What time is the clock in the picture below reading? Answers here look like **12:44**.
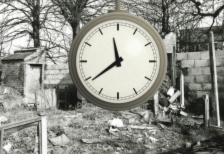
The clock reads **11:39**
